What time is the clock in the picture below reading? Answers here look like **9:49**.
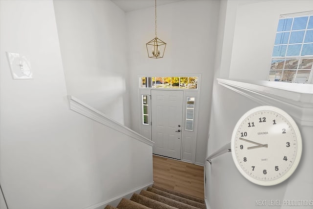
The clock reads **8:48**
